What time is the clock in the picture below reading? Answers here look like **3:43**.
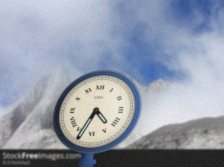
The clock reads **4:34**
